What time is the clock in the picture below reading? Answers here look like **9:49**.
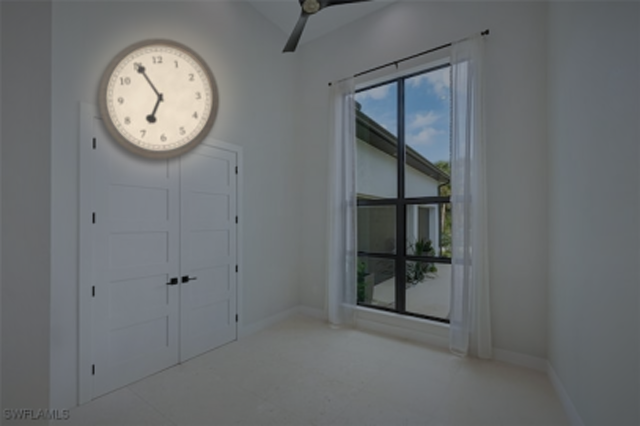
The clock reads **6:55**
